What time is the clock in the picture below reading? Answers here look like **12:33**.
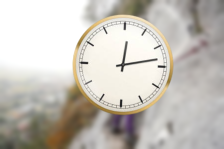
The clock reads **12:13**
